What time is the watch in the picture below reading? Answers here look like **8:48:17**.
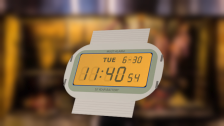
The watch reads **11:40:54**
